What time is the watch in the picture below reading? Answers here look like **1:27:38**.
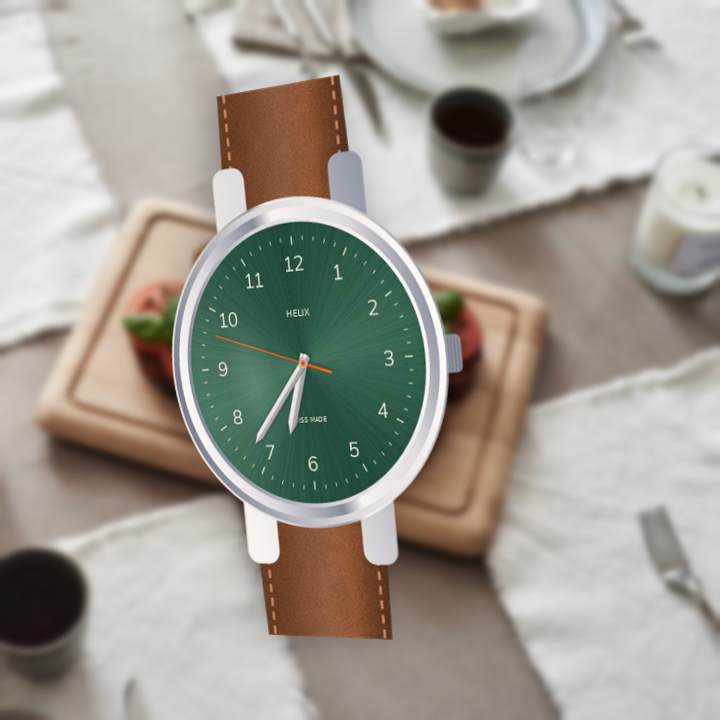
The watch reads **6:36:48**
